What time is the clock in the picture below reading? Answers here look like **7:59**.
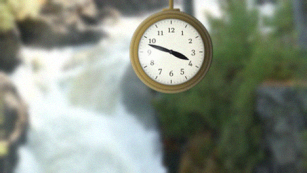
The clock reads **3:48**
